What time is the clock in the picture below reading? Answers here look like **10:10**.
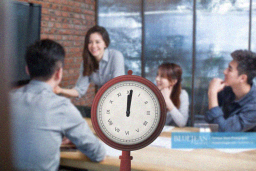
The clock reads **12:01**
